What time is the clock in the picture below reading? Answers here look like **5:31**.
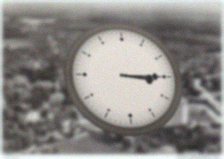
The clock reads **3:15**
